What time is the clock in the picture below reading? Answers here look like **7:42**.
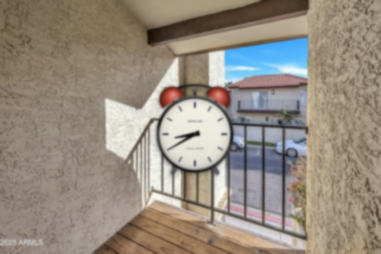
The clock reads **8:40**
